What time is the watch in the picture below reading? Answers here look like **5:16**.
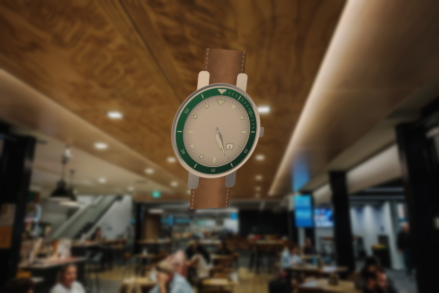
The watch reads **5:26**
